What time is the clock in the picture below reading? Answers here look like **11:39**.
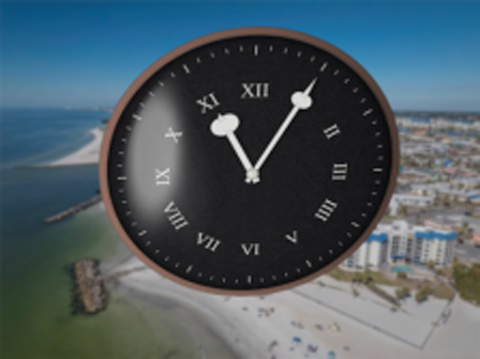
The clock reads **11:05**
